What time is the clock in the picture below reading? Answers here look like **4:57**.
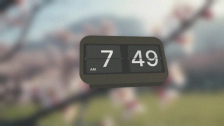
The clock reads **7:49**
